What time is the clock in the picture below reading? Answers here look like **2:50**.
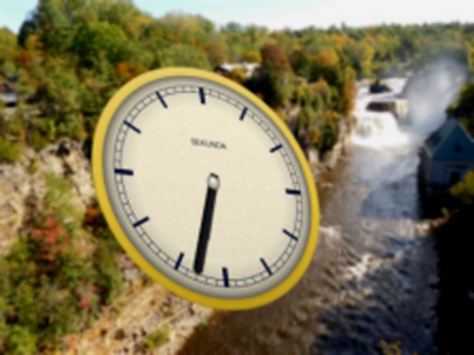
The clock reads **6:33**
